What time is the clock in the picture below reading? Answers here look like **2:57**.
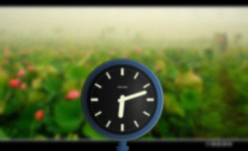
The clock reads **6:12**
